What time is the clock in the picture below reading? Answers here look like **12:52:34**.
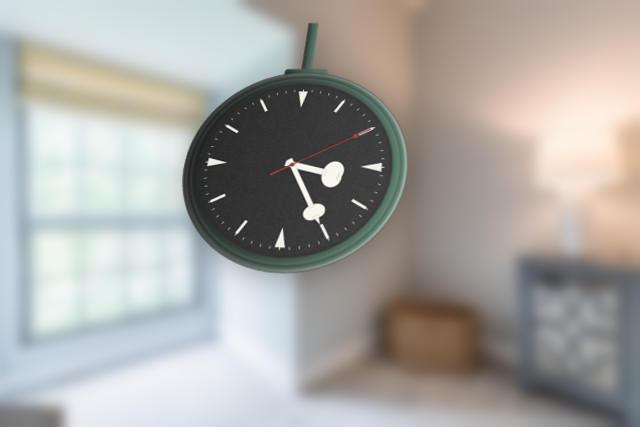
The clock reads **3:25:10**
